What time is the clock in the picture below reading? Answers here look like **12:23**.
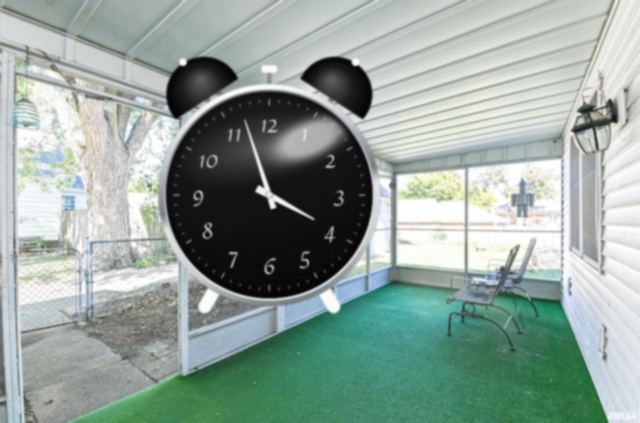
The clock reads **3:57**
